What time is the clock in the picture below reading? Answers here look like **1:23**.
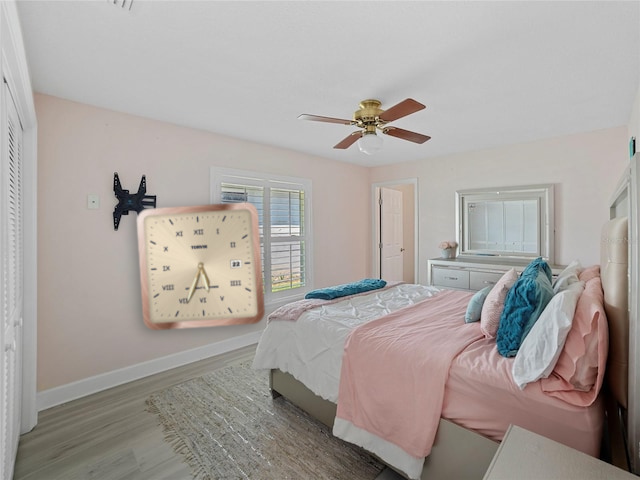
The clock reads **5:34**
